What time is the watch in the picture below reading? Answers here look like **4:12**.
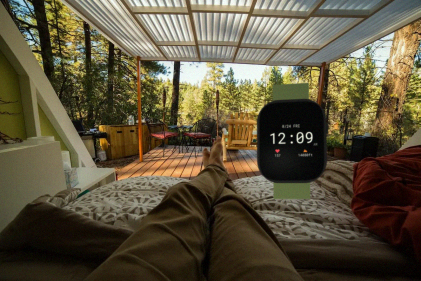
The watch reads **12:09**
